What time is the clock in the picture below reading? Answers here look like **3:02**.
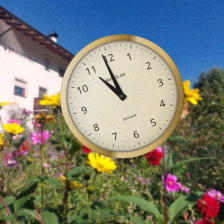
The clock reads **10:59**
